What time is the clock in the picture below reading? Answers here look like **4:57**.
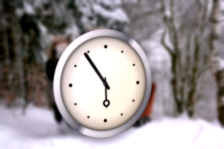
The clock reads **5:54**
